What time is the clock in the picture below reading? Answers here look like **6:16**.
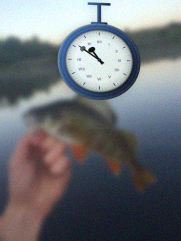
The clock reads **10:51**
